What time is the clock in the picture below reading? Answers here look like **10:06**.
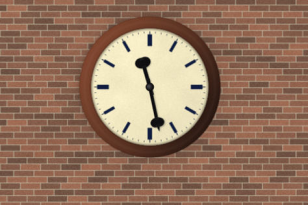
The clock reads **11:28**
